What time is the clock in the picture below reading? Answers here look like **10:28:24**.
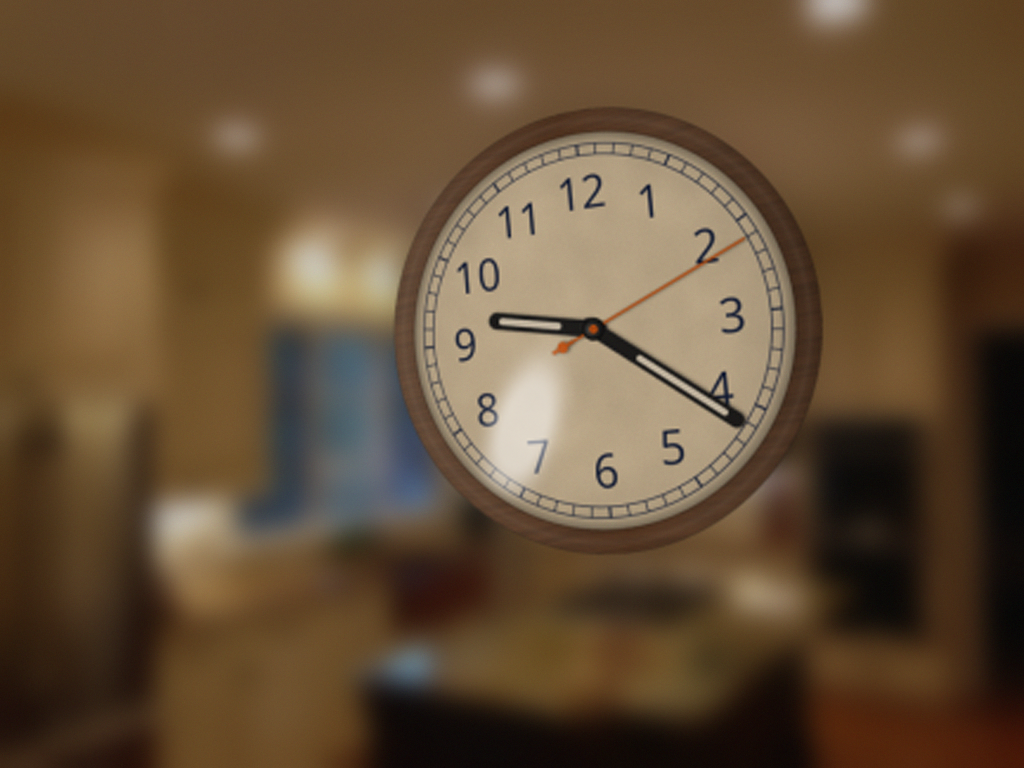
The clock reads **9:21:11**
